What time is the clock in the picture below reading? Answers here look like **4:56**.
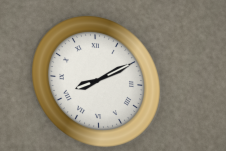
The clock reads **8:10**
